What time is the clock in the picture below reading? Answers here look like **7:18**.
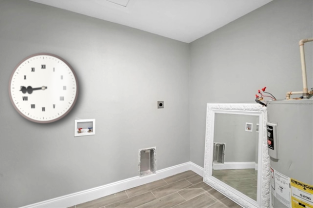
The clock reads **8:44**
